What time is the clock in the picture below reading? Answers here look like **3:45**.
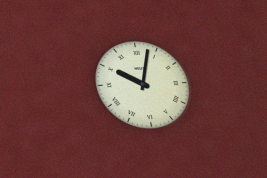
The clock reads **10:03**
